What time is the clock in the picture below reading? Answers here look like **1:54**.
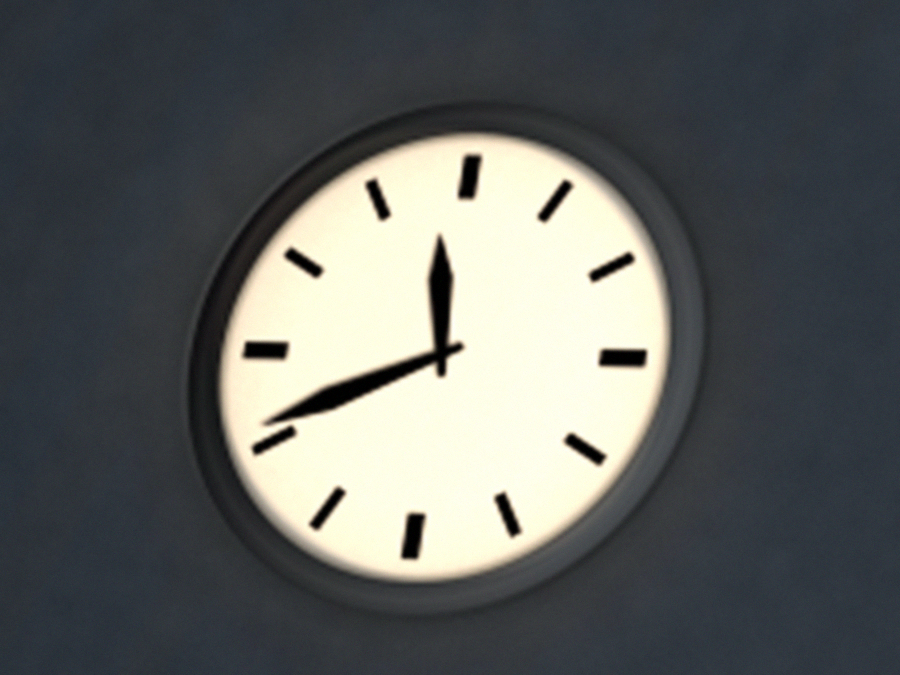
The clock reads **11:41**
